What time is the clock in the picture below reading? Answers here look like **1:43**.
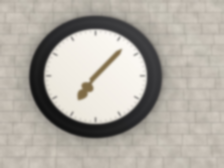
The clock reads **7:07**
